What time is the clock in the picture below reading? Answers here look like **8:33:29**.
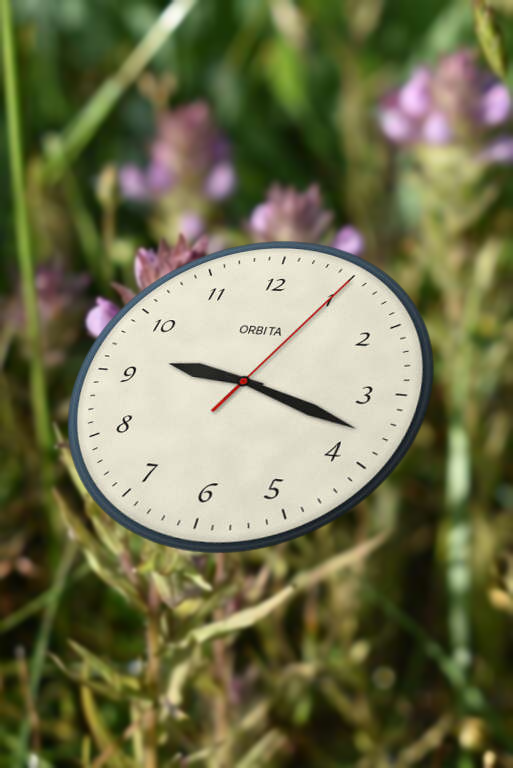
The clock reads **9:18:05**
